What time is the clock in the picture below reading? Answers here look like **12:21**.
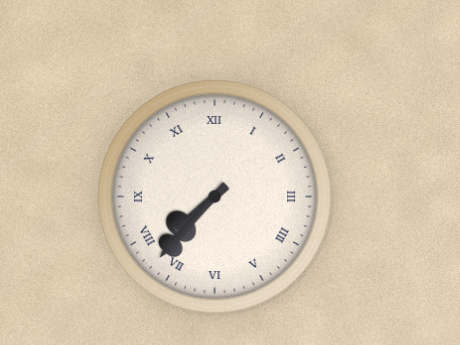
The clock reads **7:37**
